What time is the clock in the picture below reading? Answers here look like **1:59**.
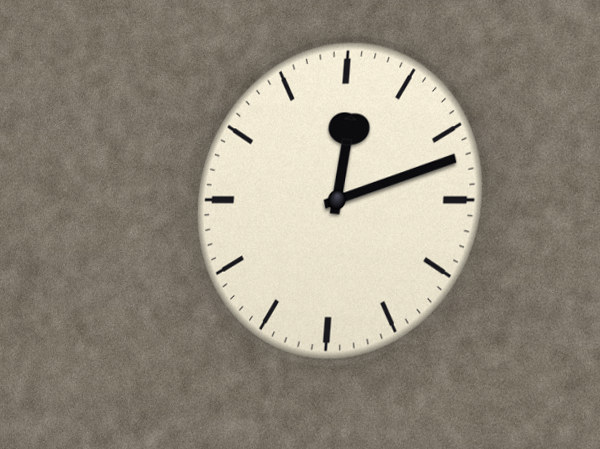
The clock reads **12:12**
